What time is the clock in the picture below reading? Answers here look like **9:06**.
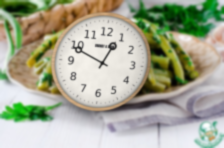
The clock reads **12:49**
